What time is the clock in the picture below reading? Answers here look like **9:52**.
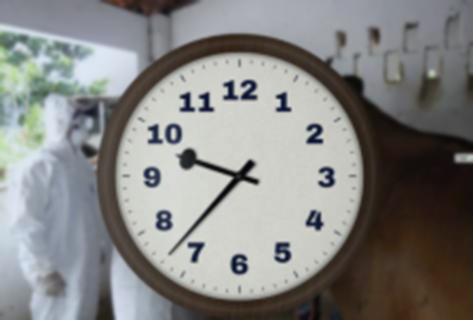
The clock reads **9:37**
